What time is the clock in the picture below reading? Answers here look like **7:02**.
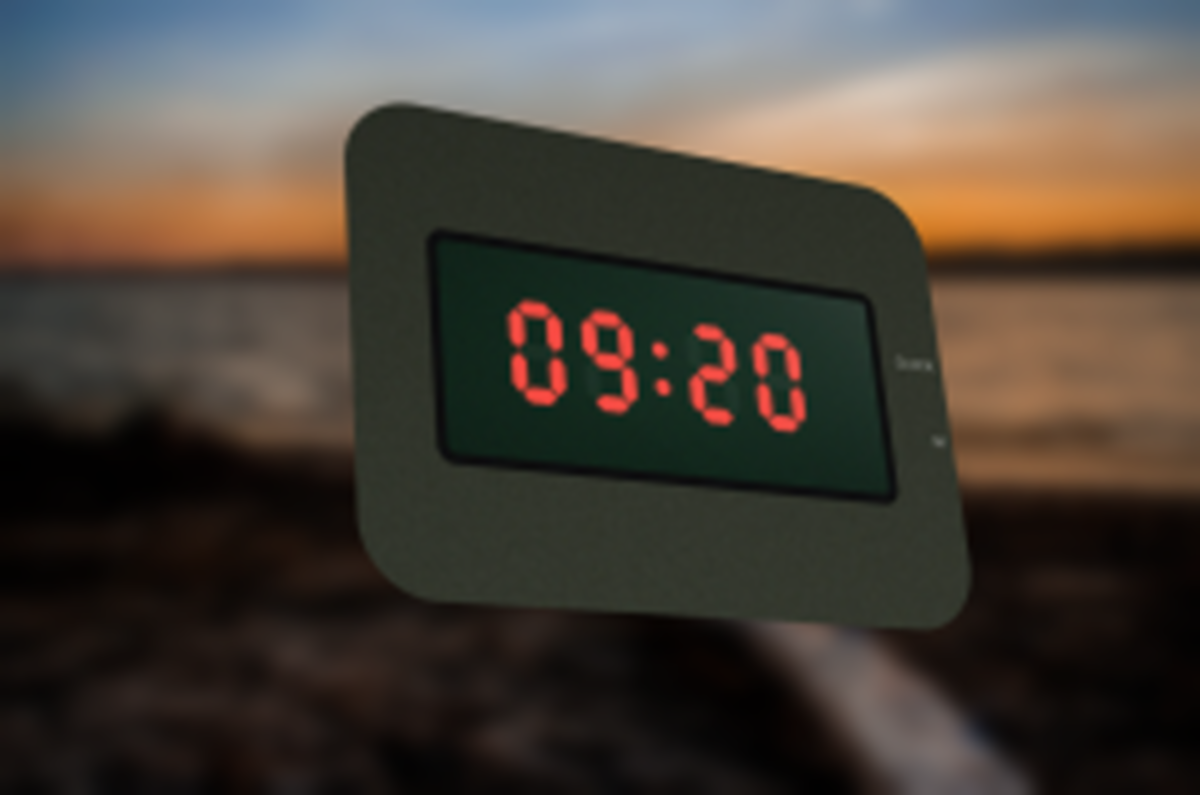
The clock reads **9:20**
